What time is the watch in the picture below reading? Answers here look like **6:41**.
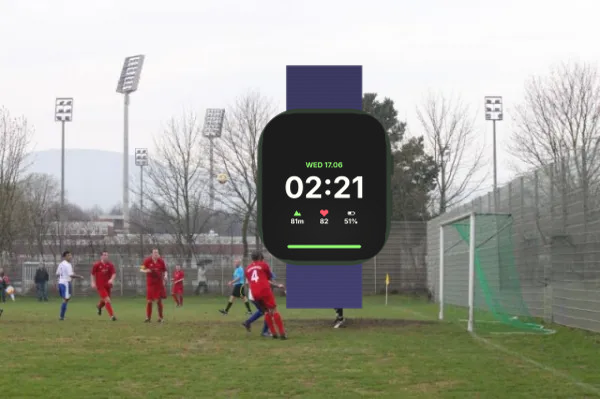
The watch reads **2:21**
